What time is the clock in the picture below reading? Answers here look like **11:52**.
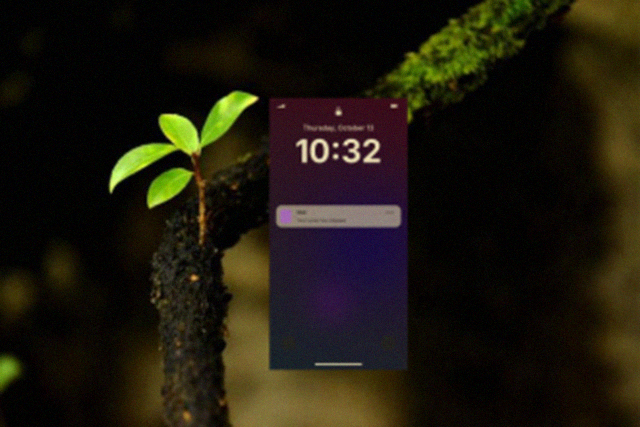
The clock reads **10:32**
